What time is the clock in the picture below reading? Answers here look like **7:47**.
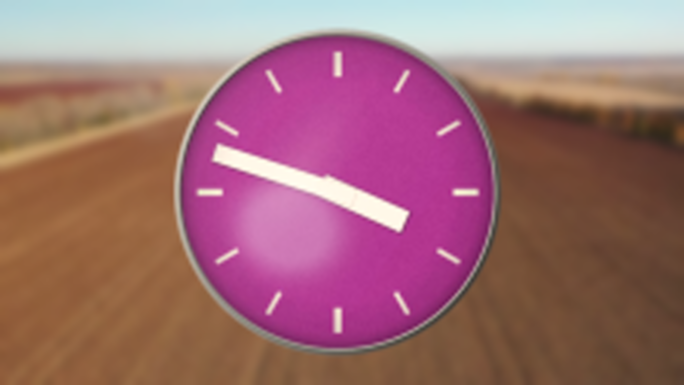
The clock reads **3:48**
